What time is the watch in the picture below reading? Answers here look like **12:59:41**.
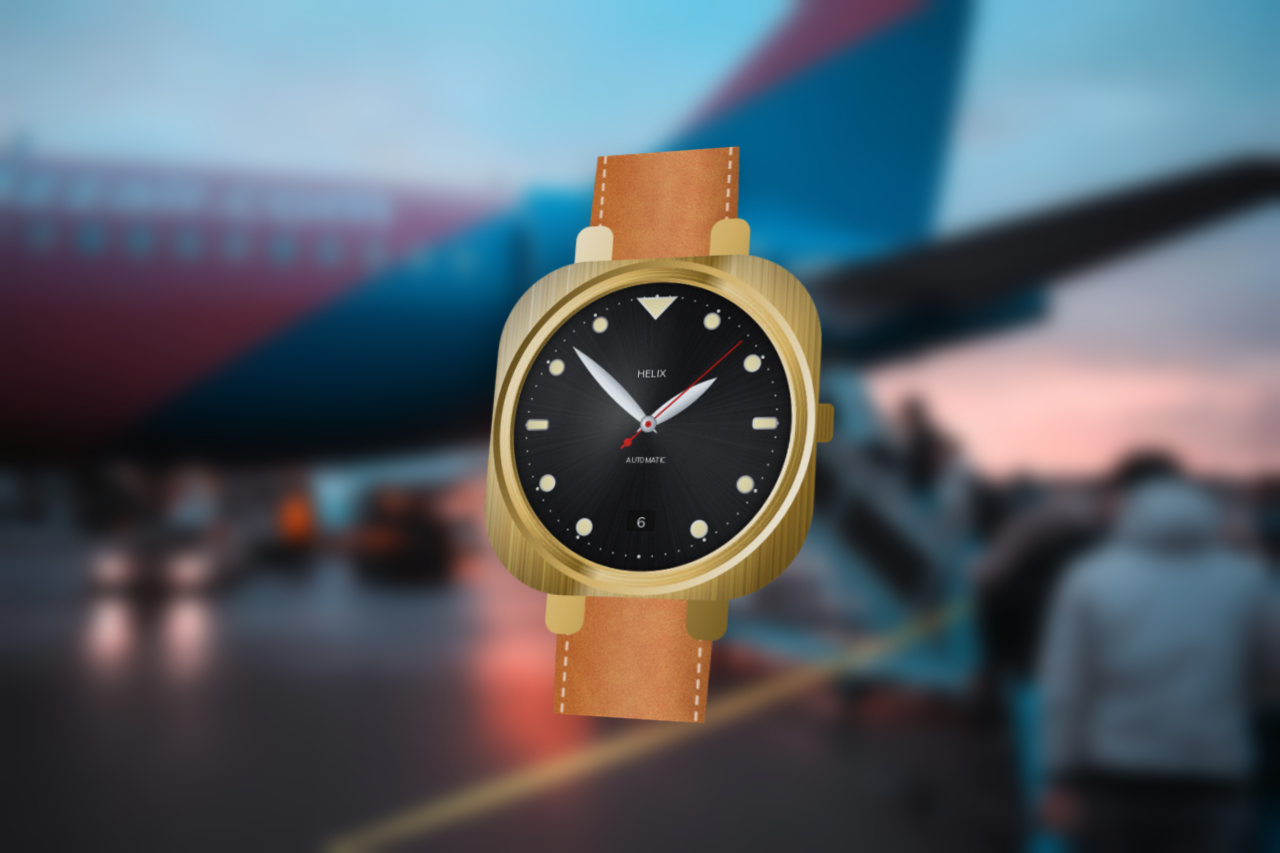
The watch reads **1:52:08**
